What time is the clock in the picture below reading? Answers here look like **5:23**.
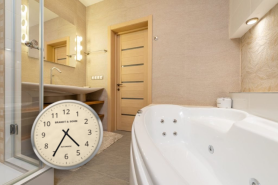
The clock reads **4:35**
